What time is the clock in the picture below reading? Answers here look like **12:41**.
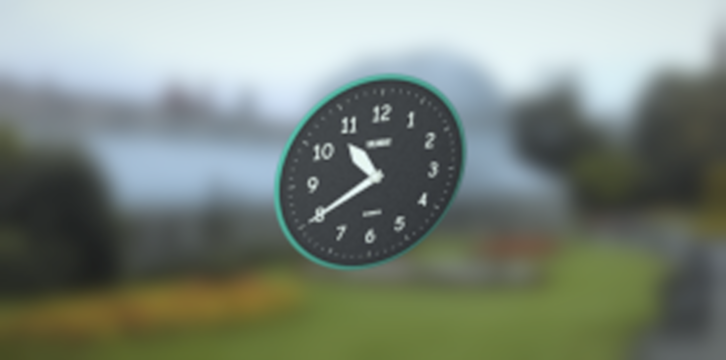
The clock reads **10:40**
